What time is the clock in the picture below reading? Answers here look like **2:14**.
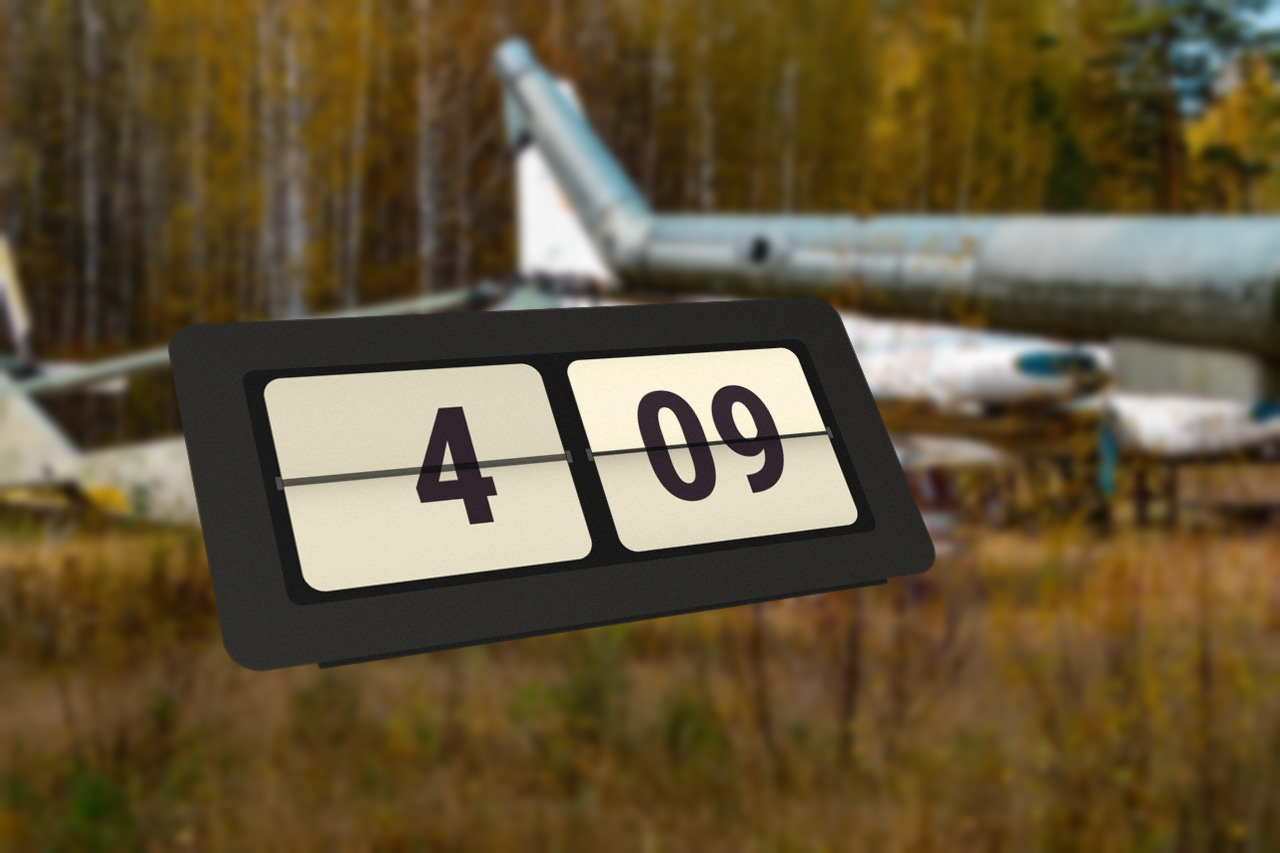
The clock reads **4:09**
